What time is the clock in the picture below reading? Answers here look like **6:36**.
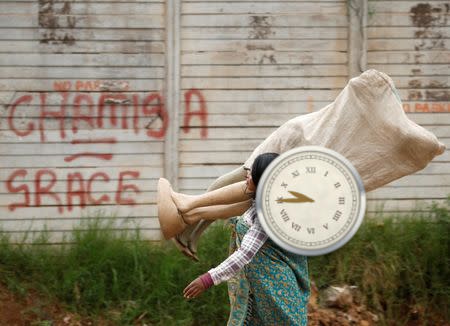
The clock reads **9:45**
